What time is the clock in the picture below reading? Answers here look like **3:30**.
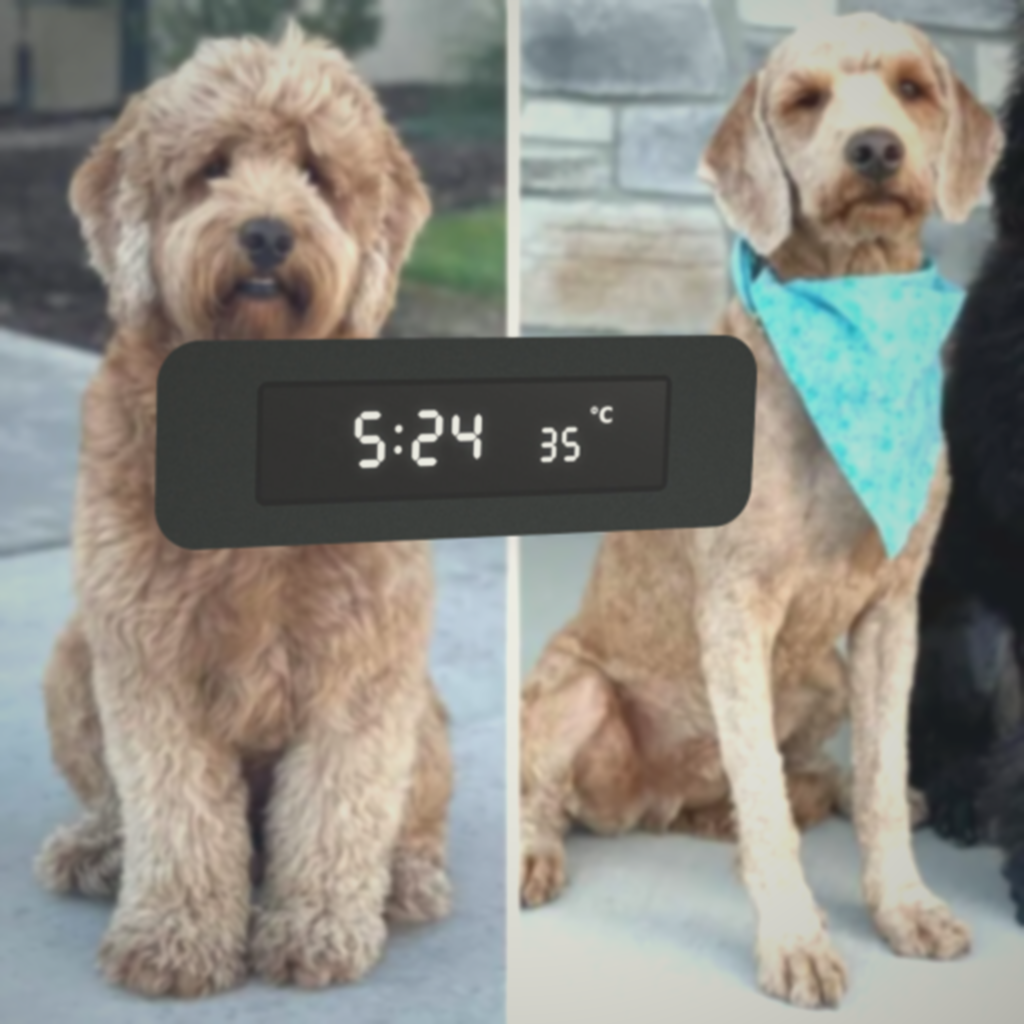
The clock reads **5:24**
